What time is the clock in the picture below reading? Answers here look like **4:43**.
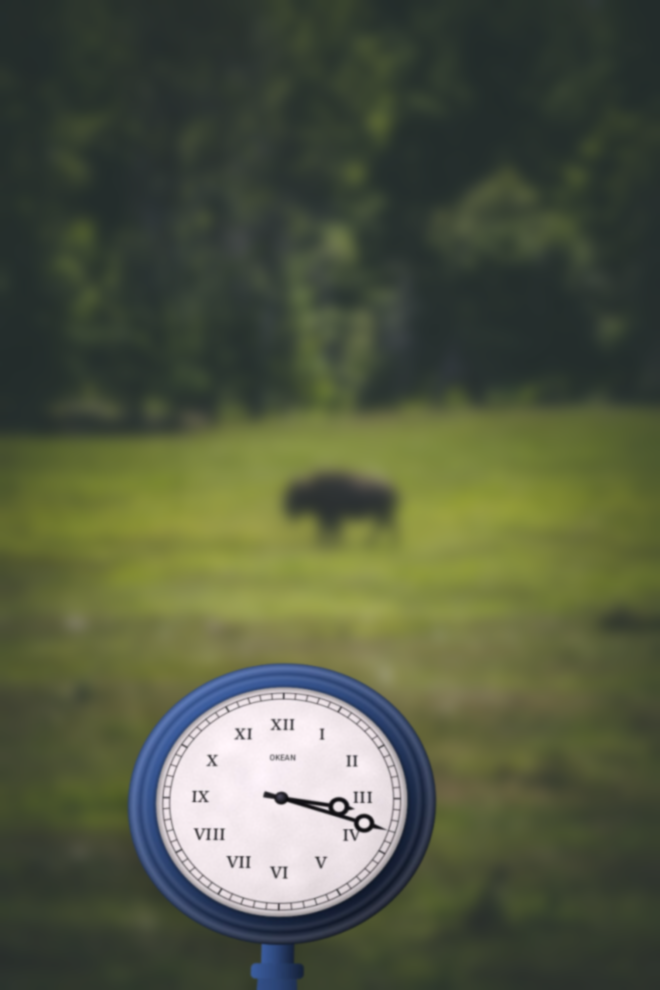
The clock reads **3:18**
